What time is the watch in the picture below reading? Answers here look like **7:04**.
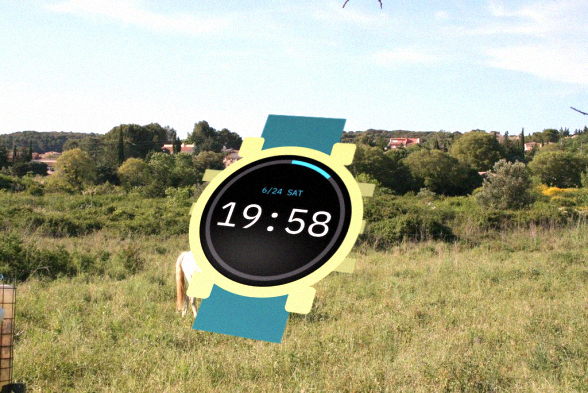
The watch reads **19:58**
